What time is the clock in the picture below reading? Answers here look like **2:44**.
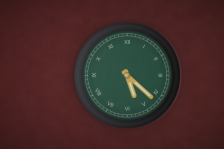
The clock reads **5:22**
